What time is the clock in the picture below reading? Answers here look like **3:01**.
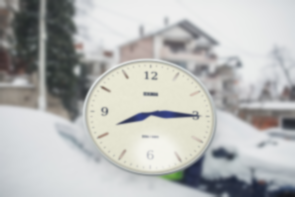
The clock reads **8:15**
